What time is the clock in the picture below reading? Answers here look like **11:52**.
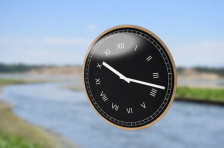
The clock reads **10:18**
